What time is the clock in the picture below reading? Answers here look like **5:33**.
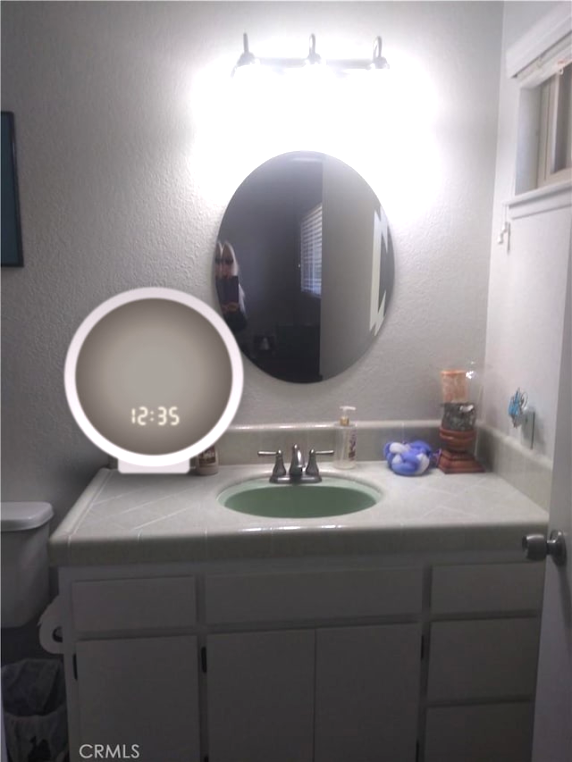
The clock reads **12:35**
